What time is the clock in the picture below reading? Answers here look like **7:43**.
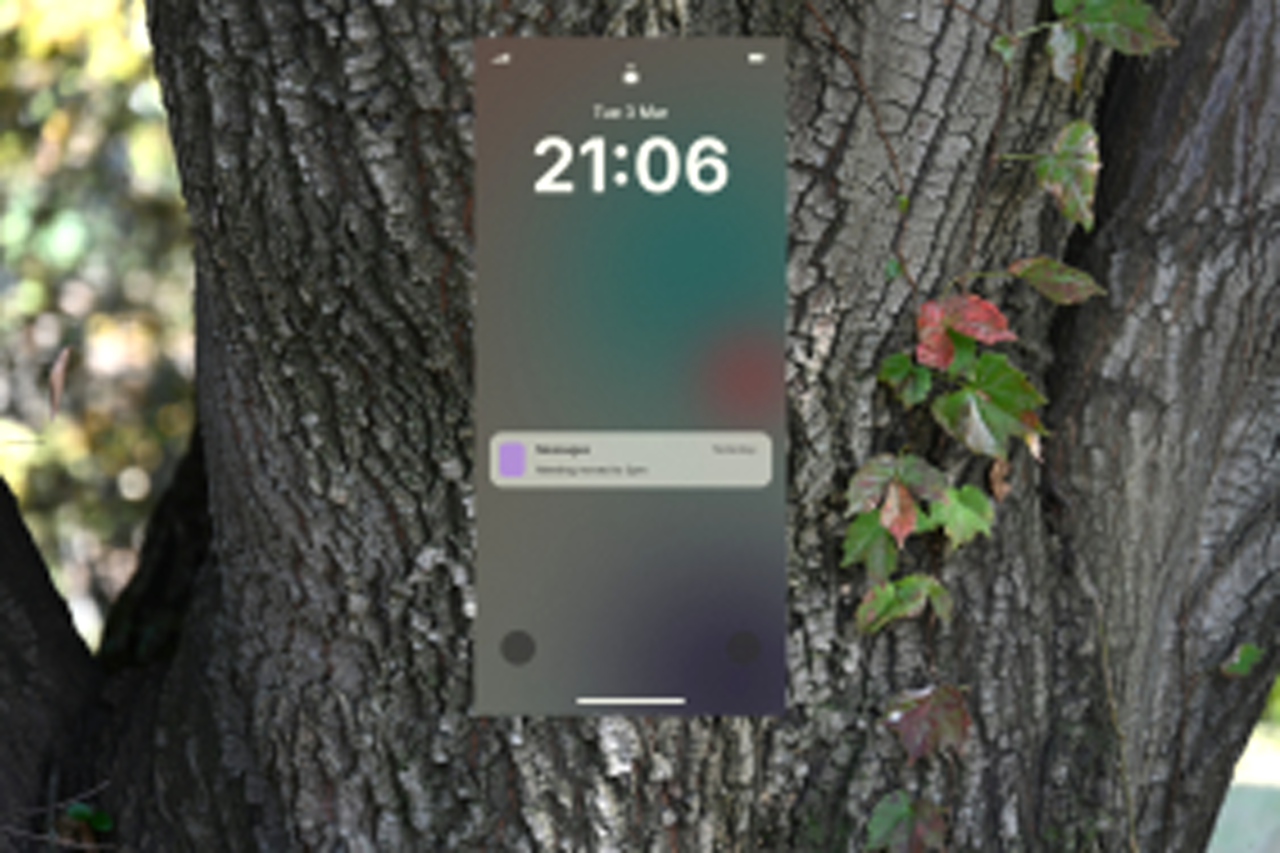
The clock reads **21:06**
